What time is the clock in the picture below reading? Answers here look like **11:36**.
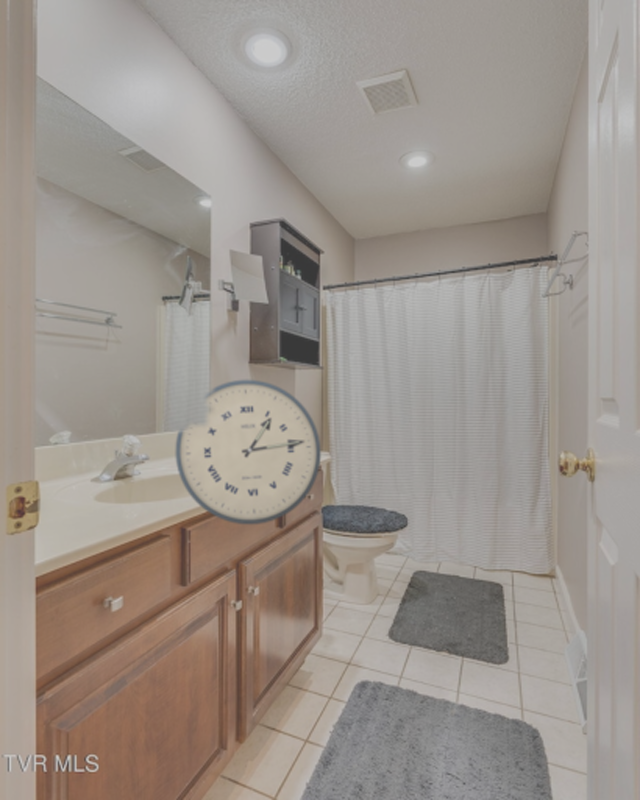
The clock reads **1:14**
